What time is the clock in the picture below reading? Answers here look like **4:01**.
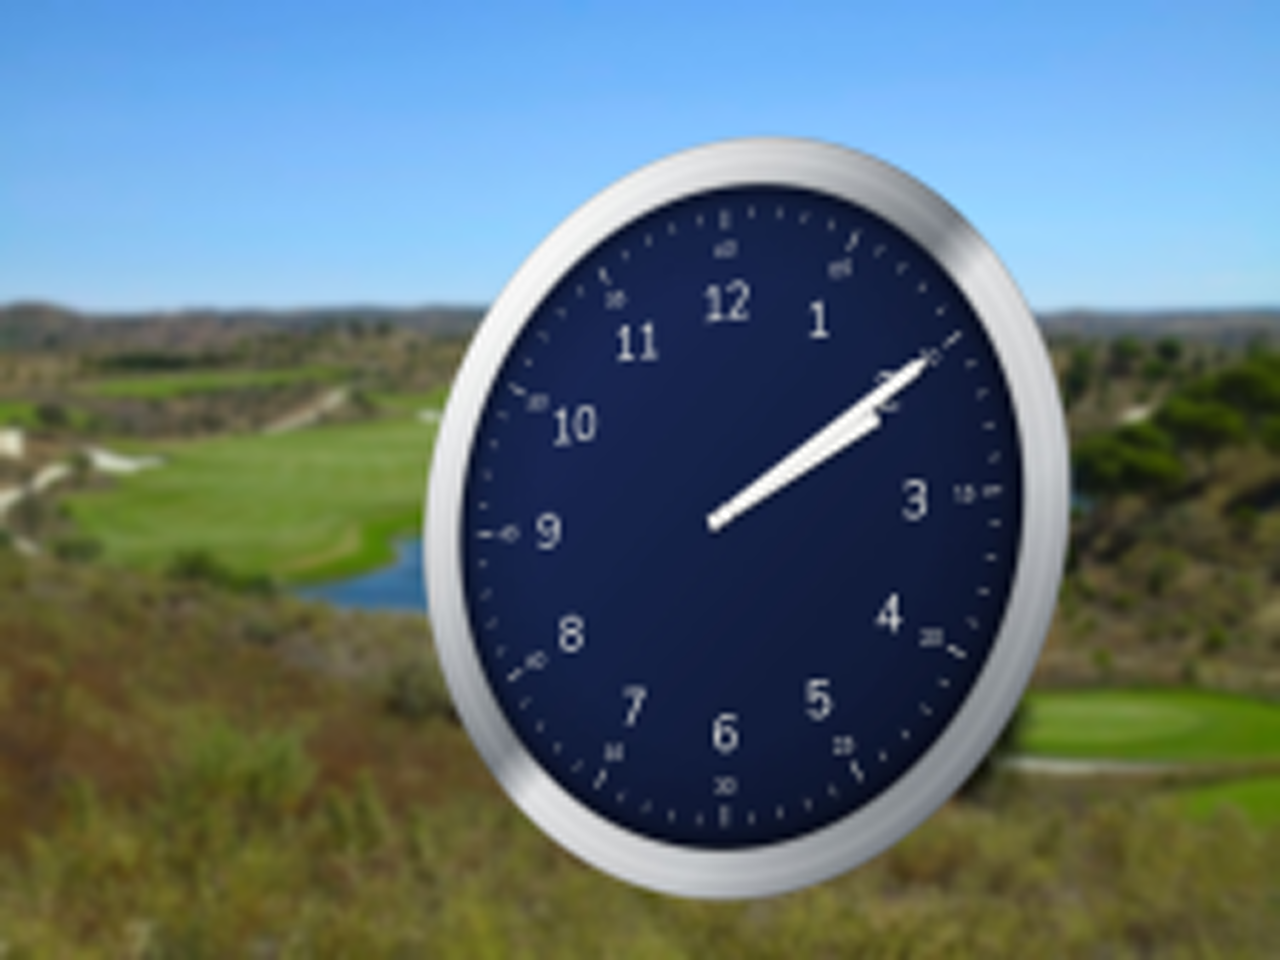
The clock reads **2:10**
